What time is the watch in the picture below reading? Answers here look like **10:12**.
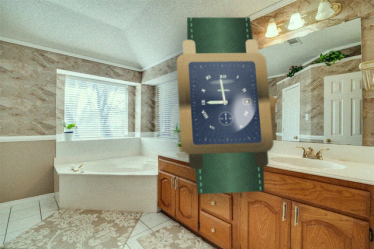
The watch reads **8:59**
